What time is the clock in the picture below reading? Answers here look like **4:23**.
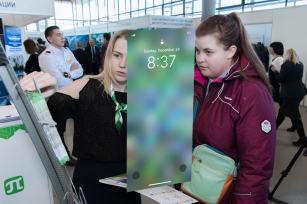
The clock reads **8:37**
